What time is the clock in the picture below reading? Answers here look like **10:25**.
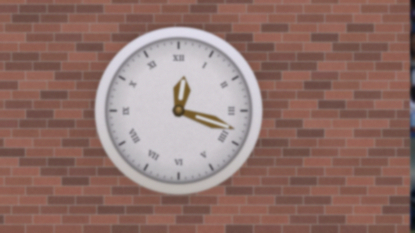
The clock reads **12:18**
